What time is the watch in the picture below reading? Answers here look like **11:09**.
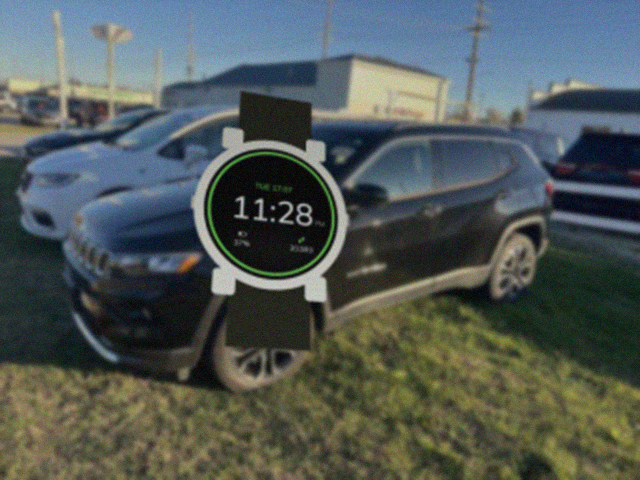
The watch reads **11:28**
